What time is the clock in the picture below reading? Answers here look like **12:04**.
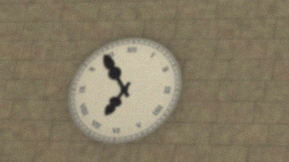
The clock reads **6:54**
